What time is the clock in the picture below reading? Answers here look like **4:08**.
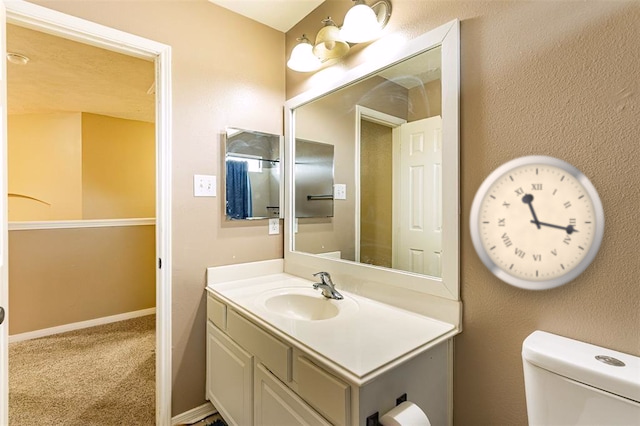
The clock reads **11:17**
